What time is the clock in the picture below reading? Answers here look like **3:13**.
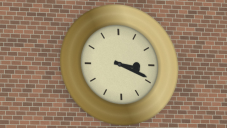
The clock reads **3:19**
